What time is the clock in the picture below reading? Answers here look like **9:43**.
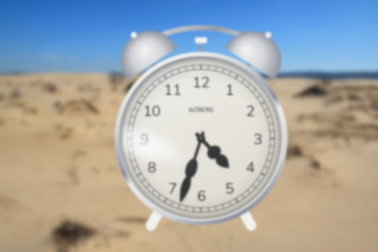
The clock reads **4:33**
